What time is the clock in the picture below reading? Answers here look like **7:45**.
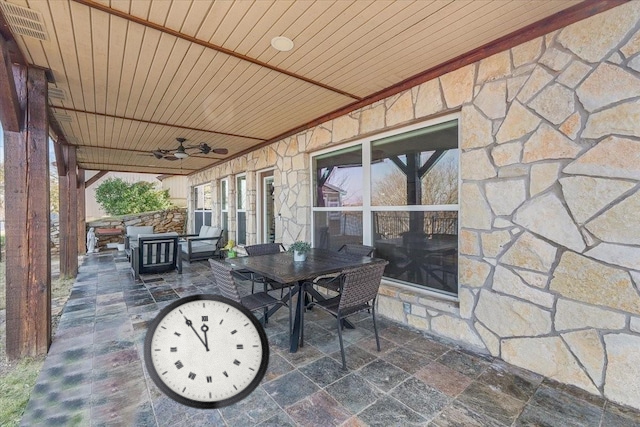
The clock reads **11:55**
